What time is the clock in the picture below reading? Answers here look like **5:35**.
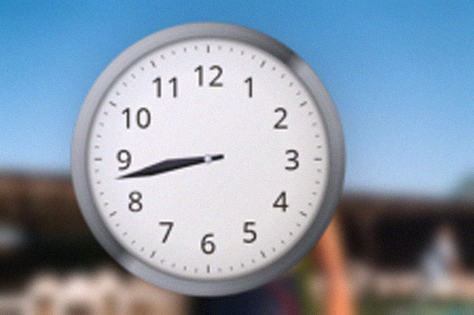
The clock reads **8:43**
